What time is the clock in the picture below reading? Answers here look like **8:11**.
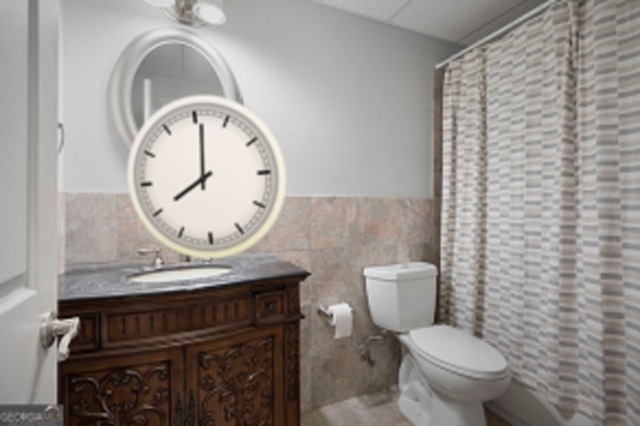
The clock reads **8:01**
